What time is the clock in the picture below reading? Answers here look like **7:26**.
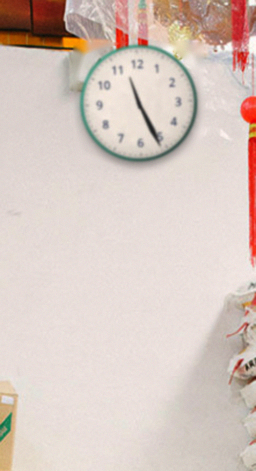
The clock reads **11:26**
